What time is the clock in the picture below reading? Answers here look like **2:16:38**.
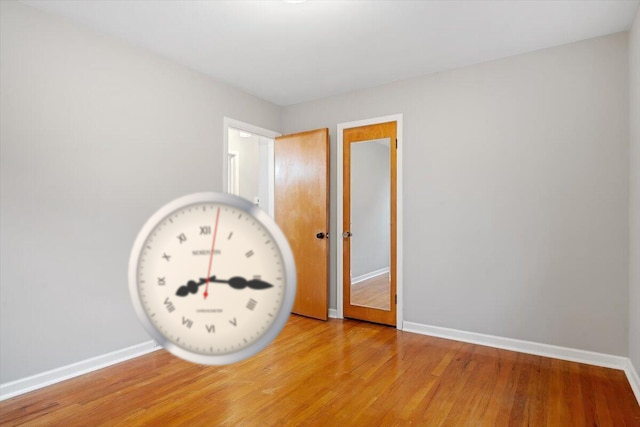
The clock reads **8:16:02**
